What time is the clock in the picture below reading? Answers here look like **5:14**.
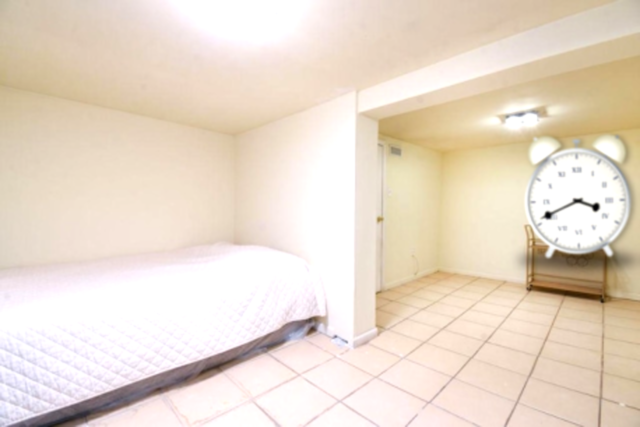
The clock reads **3:41**
